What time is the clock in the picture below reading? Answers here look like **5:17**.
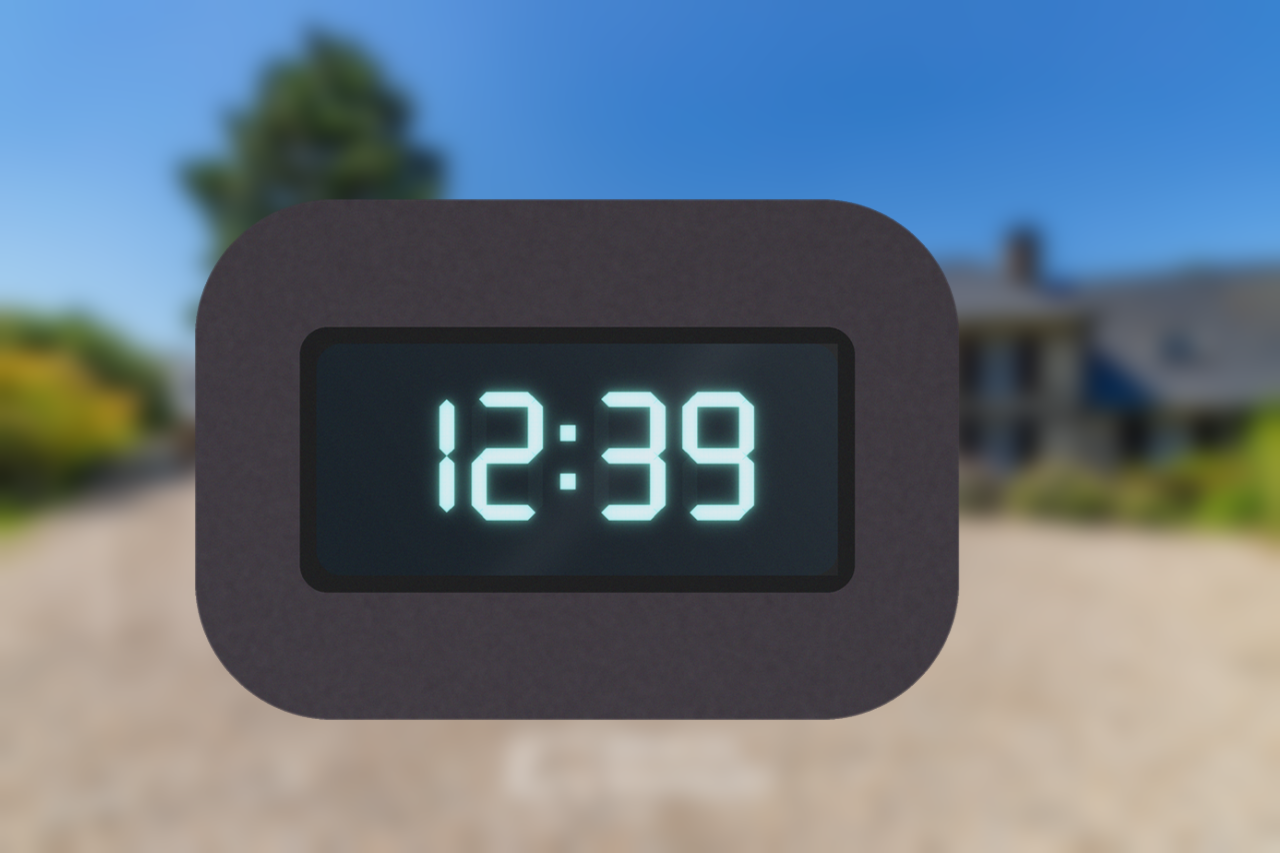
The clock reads **12:39**
